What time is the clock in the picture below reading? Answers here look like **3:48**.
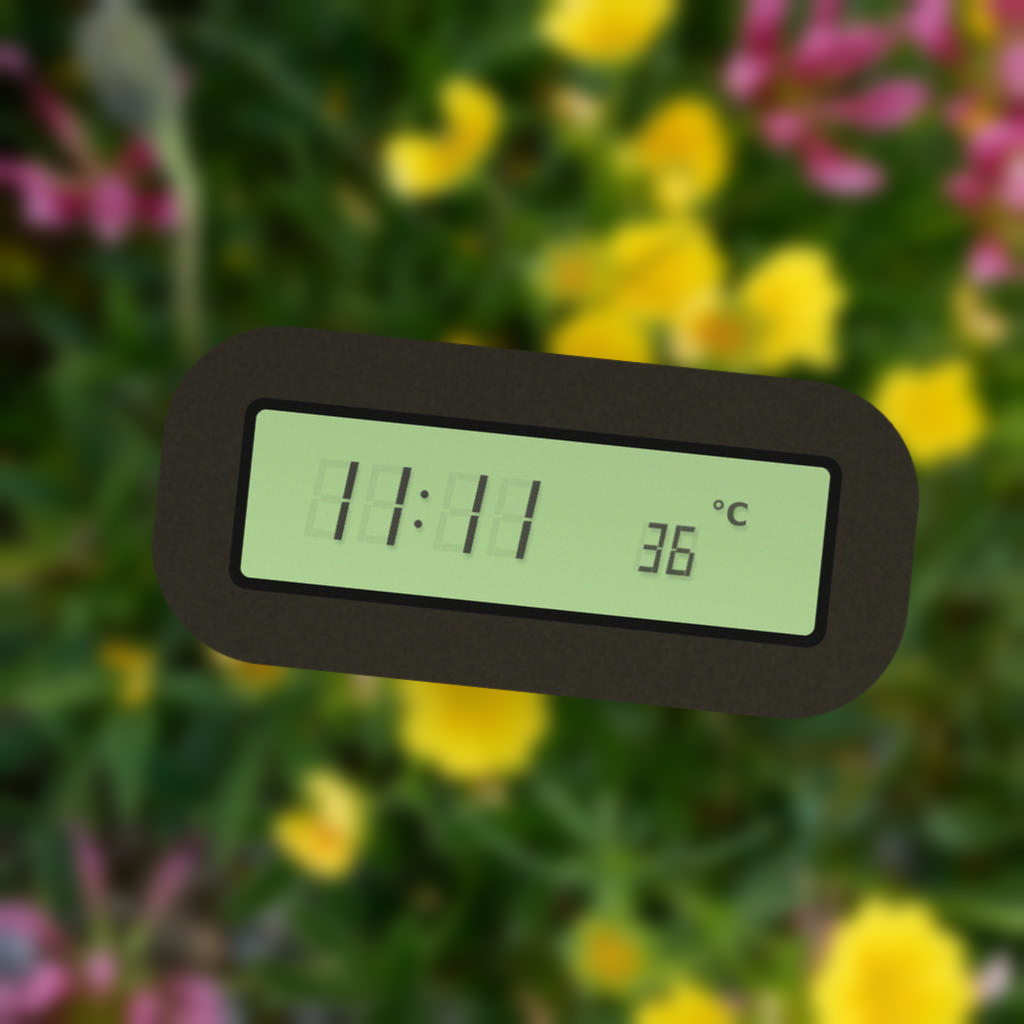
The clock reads **11:11**
